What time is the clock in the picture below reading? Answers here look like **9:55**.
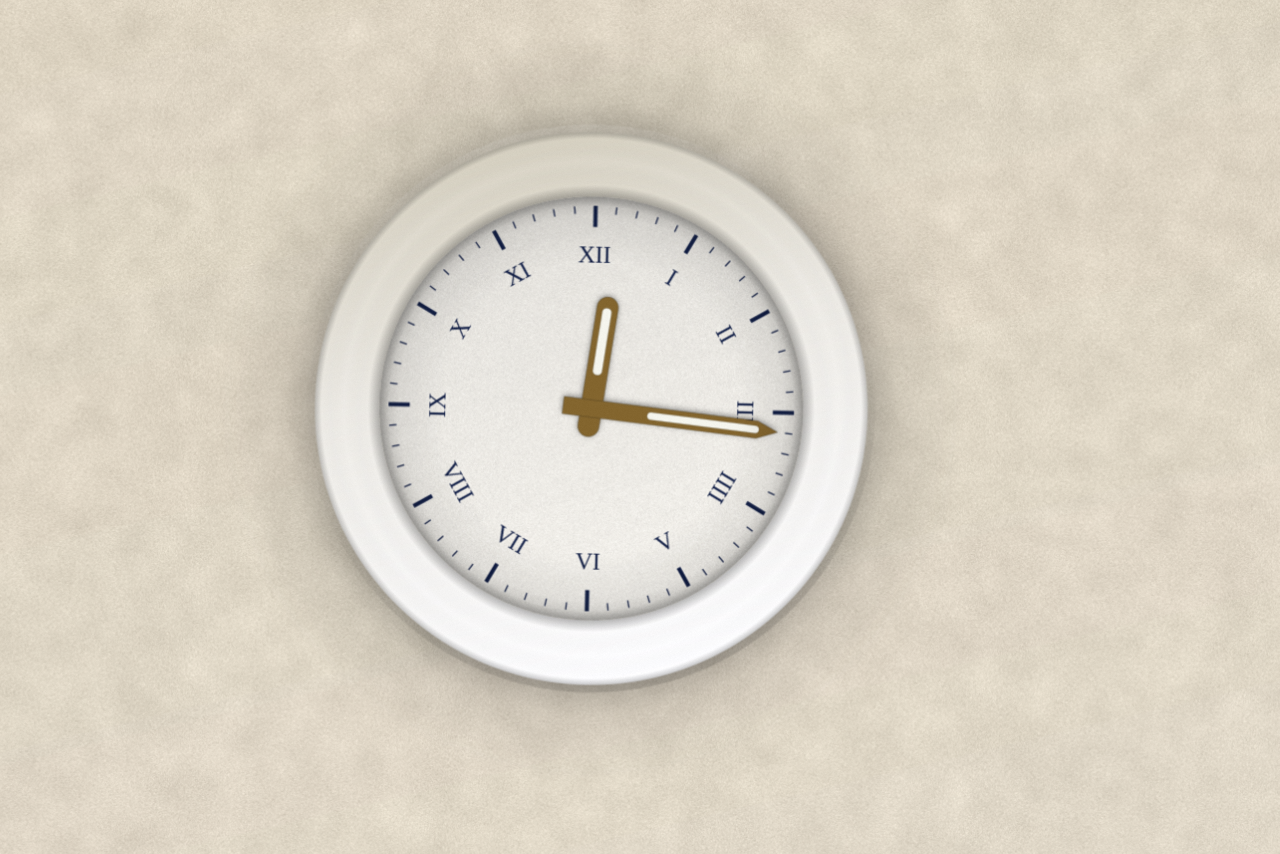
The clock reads **12:16**
